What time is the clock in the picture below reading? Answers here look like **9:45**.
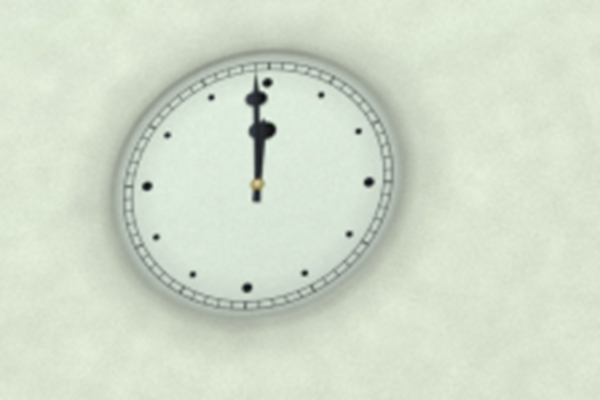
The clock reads **11:59**
